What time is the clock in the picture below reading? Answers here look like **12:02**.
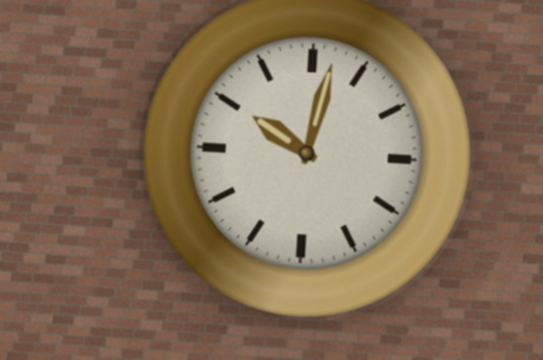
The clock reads **10:02**
